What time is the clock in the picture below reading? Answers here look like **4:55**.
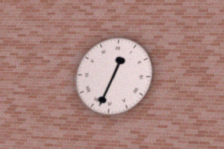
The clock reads **12:33**
